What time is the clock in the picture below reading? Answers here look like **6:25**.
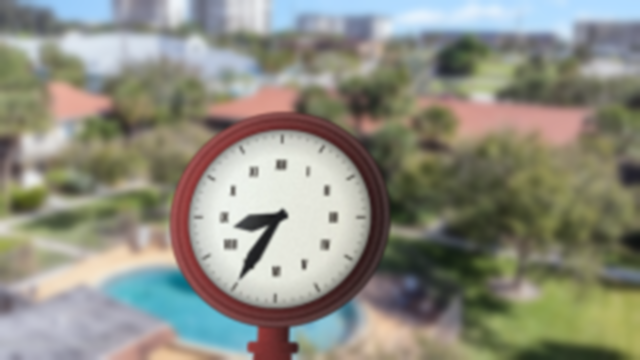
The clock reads **8:35**
